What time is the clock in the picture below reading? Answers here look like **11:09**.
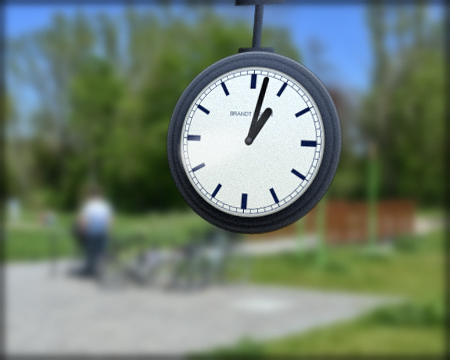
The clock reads **1:02**
